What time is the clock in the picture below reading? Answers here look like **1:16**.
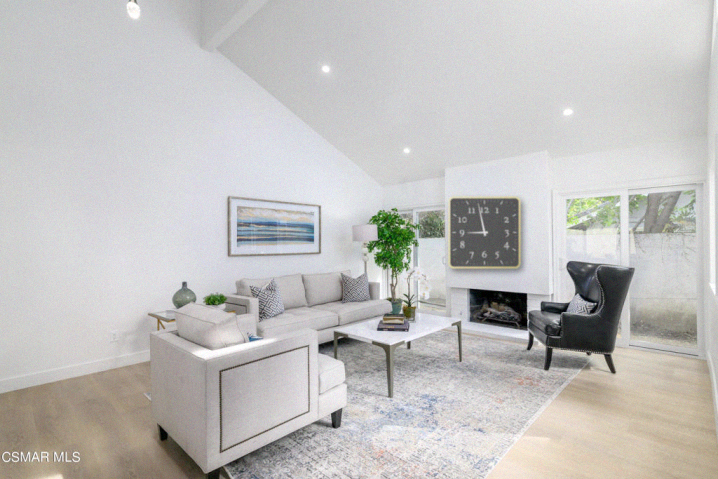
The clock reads **8:58**
